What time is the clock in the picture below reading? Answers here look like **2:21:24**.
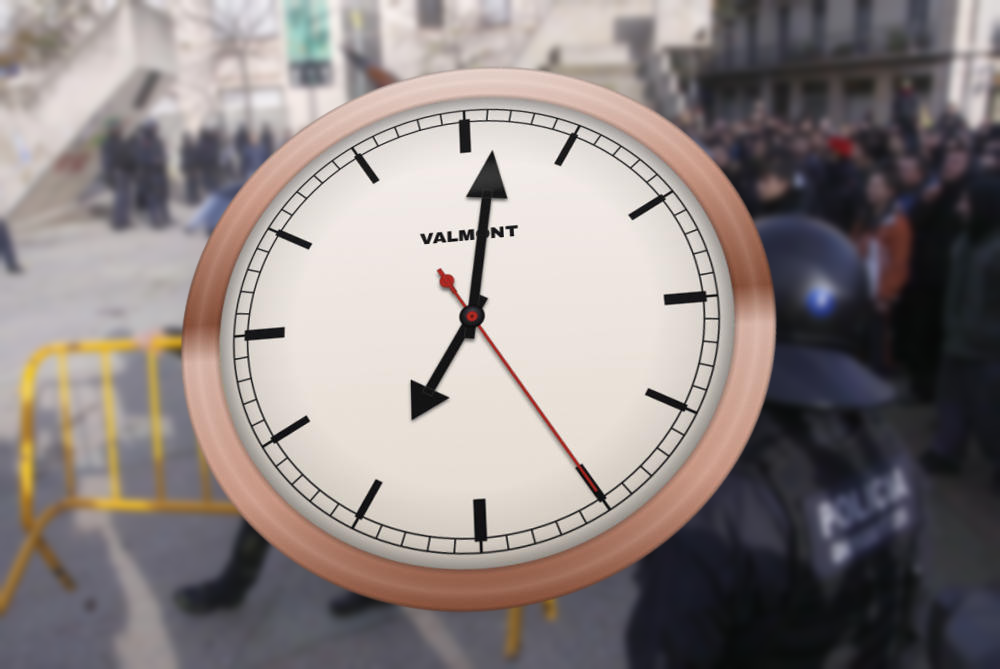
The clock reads **7:01:25**
